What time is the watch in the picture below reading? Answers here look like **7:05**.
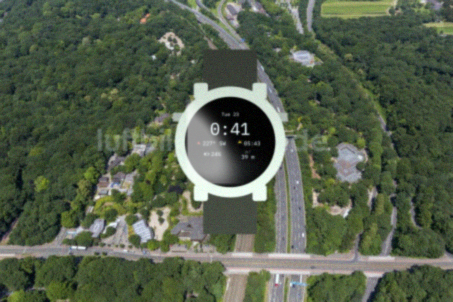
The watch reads **0:41**
